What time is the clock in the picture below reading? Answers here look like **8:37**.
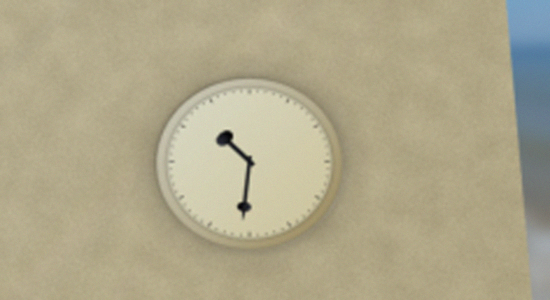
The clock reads **10:31**
